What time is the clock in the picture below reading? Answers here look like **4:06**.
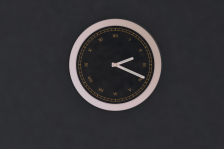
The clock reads **2:19**
